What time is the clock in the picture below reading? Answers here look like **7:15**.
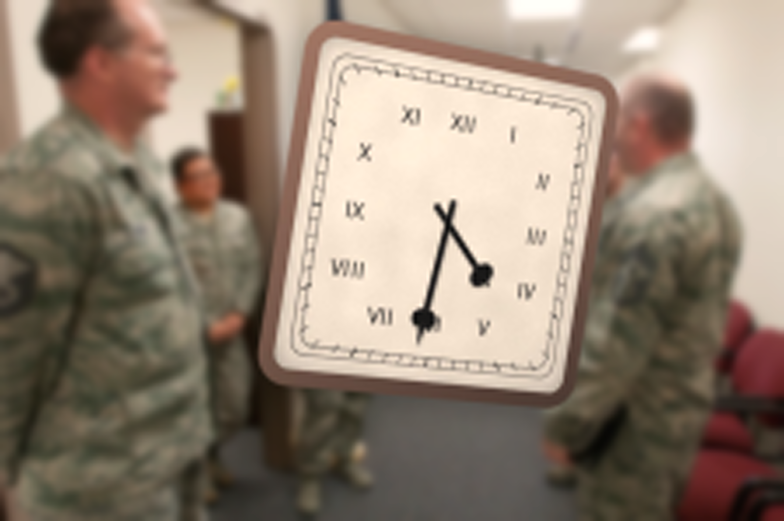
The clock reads **4:31**
